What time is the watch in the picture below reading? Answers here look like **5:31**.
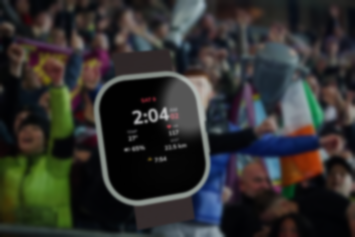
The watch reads **2:04**
